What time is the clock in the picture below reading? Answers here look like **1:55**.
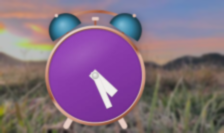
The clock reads **4:26**
